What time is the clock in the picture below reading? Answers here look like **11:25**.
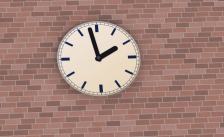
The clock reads **1:58**
